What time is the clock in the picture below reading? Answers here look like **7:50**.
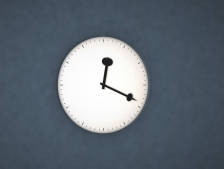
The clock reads **12:19**
